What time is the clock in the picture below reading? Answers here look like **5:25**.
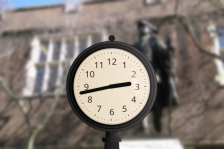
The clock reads **2:43**
